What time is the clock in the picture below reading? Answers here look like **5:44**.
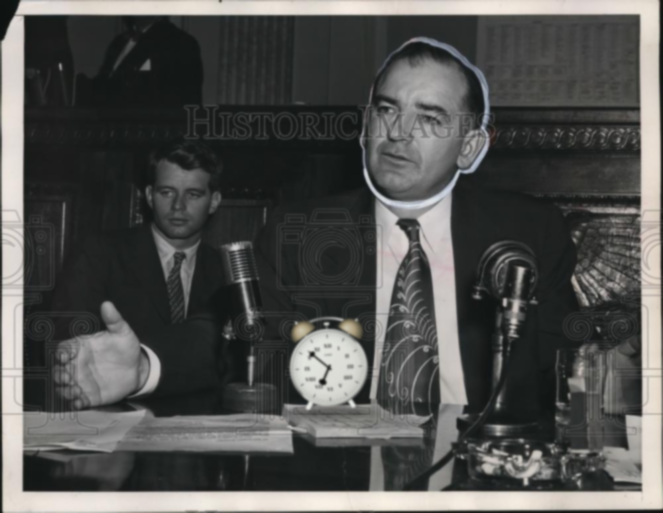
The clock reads **6:52**
